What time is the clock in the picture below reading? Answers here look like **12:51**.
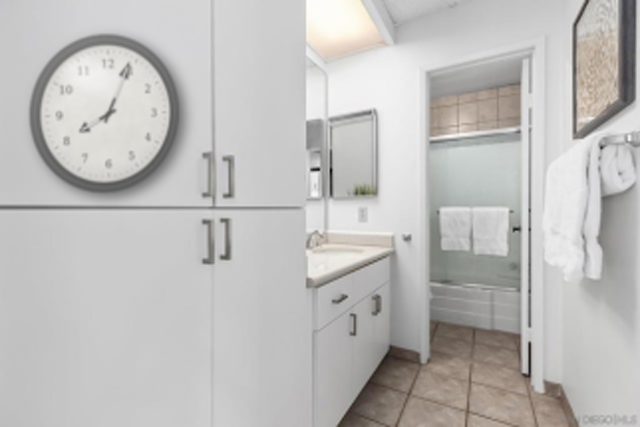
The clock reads **8:04**
